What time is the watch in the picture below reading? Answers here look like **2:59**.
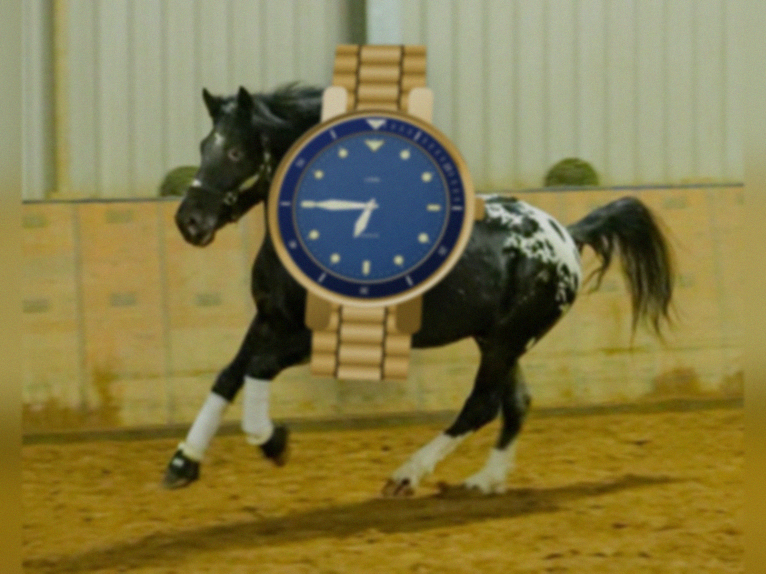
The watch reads **6:45**
